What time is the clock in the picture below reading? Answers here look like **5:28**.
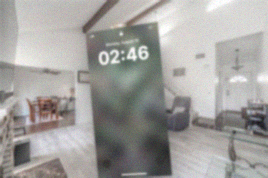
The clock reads **2:46**
